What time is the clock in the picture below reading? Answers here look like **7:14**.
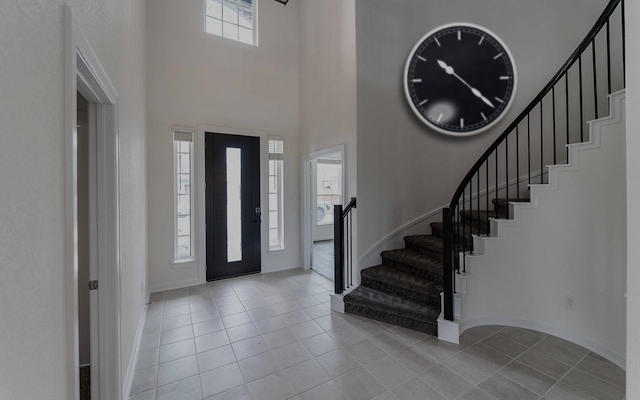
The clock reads **10:22**
